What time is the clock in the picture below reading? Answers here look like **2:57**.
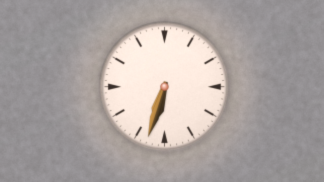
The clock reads **6:33**
